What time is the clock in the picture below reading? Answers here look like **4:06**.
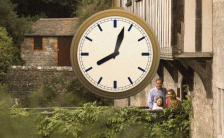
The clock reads **8:03**
